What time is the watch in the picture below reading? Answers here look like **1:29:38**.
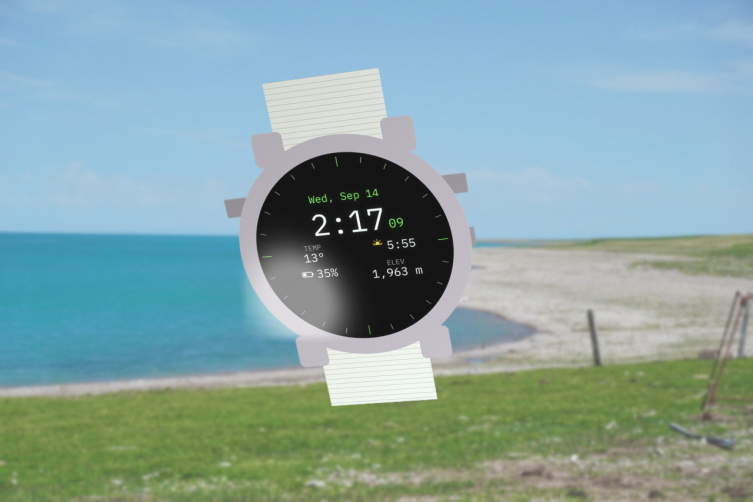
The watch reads **2:17:09**
